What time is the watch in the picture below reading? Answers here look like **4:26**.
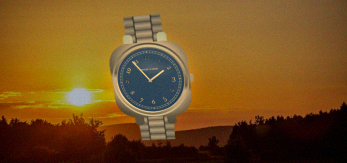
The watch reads **1:54**
